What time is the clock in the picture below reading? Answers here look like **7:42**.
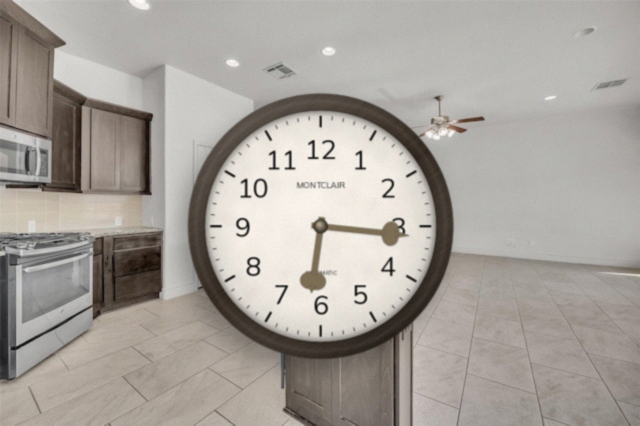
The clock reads **6:16**
